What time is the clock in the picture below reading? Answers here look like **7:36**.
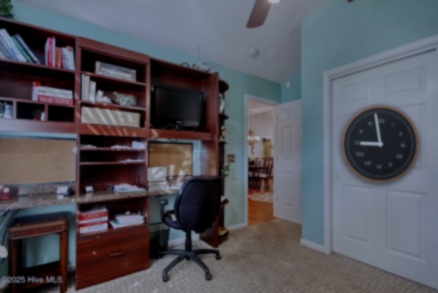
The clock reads **8:58**
